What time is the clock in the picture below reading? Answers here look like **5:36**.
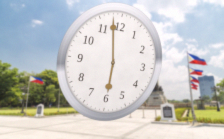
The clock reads **5:58**
